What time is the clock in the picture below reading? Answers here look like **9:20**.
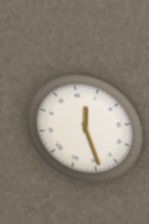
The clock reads **12:29**
